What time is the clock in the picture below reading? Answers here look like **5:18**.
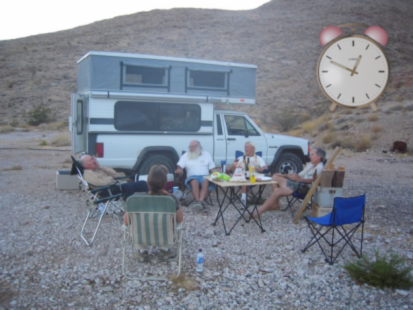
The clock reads **12:49**
